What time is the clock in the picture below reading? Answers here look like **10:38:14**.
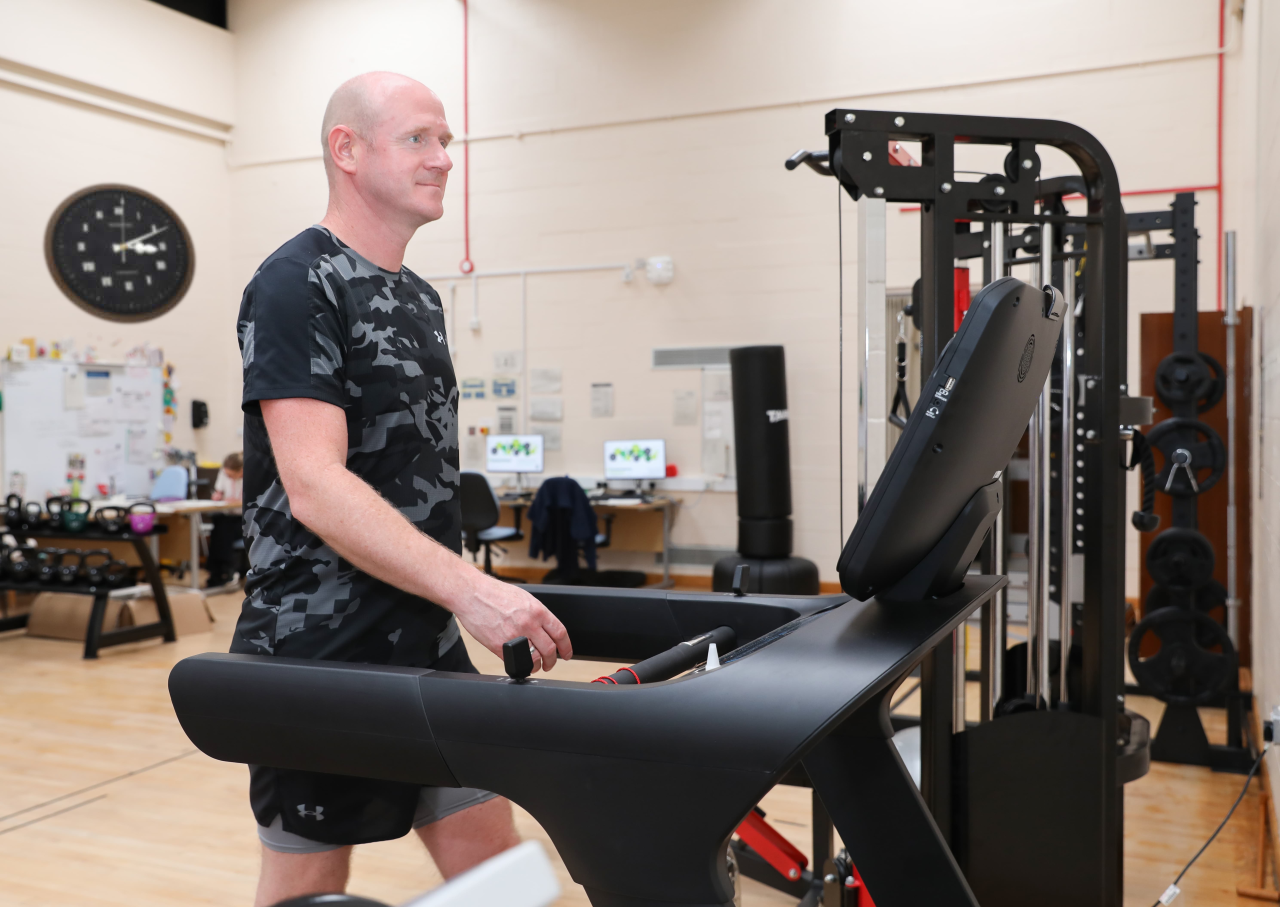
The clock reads **3:11:01**
